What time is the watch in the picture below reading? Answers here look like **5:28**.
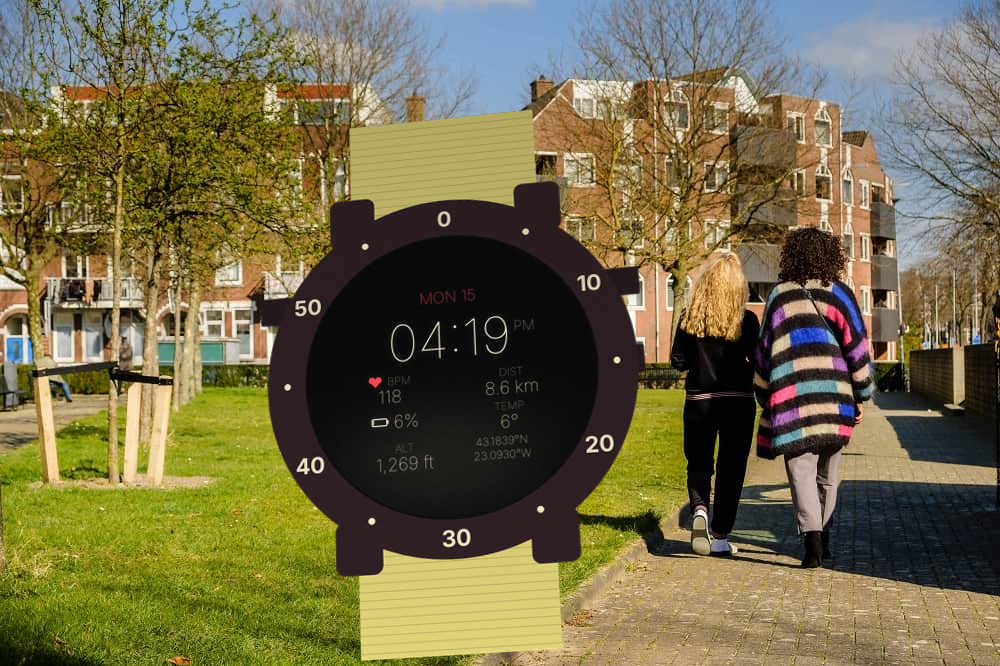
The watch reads **4:19**
